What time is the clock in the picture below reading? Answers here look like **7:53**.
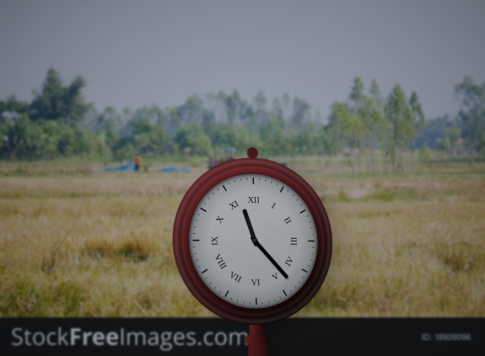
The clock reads **11:23**
